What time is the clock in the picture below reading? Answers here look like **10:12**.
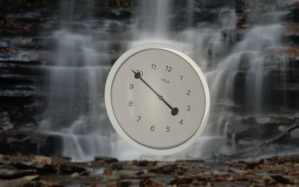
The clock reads **3:49**
